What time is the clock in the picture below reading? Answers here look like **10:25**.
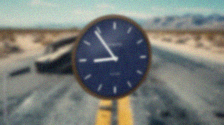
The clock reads **8:54**
